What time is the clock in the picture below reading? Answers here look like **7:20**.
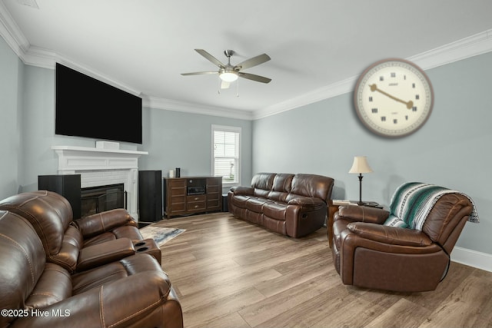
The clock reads **3:50**
